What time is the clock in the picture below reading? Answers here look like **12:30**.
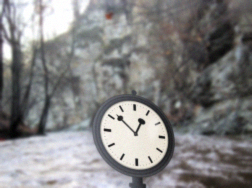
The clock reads **12:52**
